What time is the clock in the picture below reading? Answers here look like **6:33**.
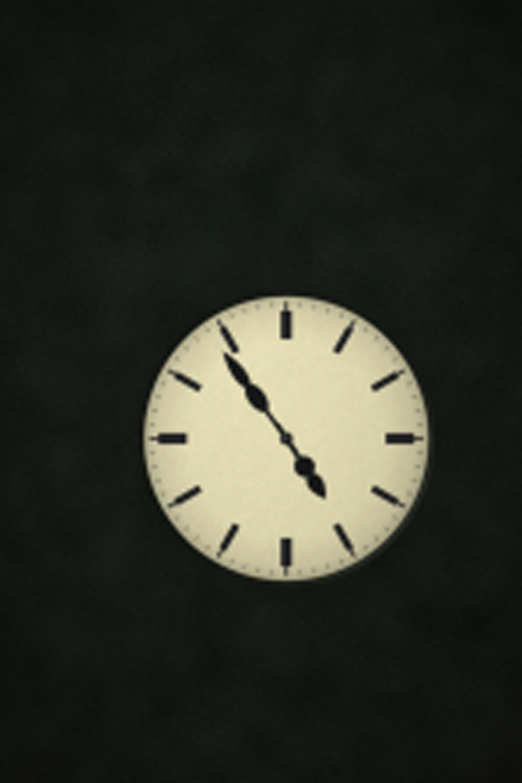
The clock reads **4:54**
